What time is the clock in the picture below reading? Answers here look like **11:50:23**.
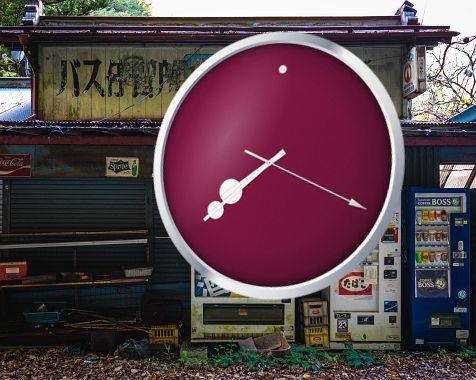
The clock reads **7:37:18**
